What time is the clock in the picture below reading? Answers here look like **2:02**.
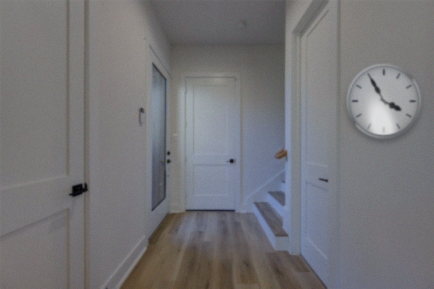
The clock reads **3:55**
